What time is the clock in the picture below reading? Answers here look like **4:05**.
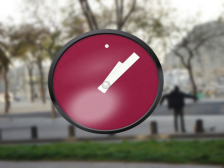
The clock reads **1:07**
